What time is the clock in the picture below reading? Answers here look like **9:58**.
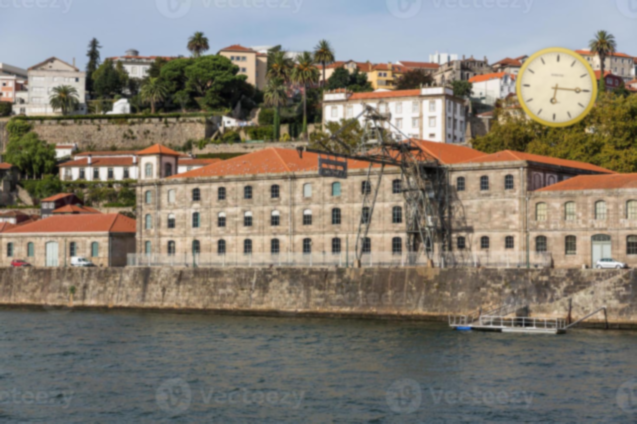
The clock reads **6:15**
